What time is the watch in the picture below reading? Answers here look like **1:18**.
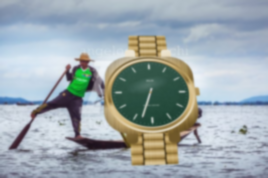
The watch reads **6:33**
